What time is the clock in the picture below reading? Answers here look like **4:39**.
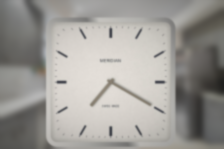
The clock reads **7:20**
